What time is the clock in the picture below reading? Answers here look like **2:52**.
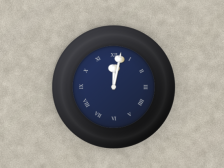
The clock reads **12:02**
